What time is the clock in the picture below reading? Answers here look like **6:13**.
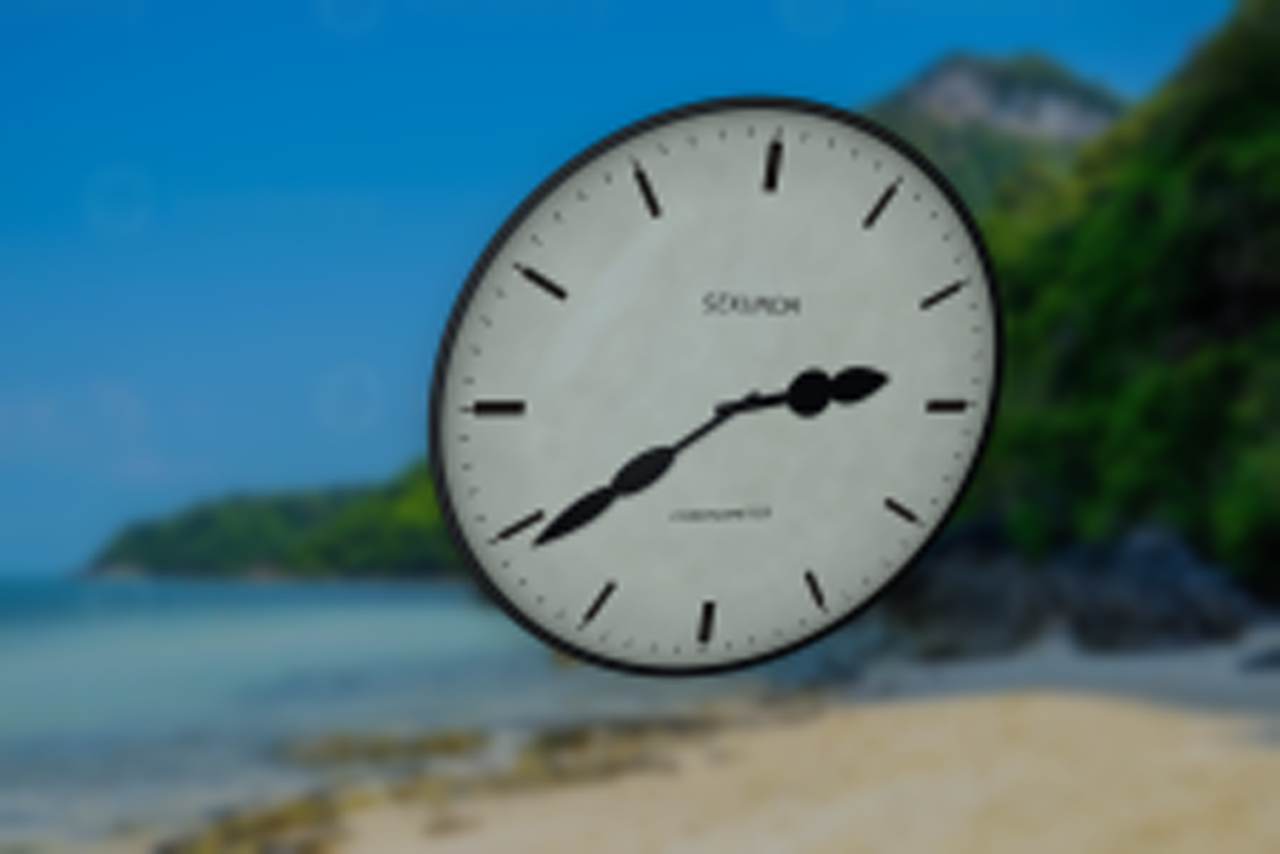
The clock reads **2:39**
